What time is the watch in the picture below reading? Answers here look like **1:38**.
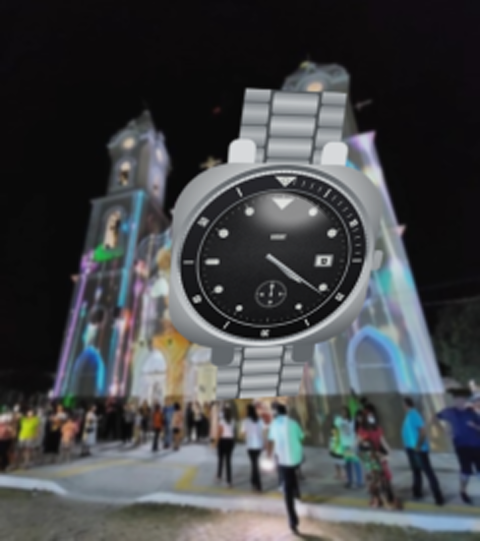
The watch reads **4:21**
